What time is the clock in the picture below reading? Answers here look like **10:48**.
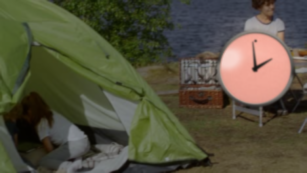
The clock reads **1:59**
